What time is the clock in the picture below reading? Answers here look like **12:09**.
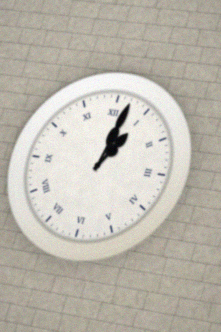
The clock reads **1:02**
